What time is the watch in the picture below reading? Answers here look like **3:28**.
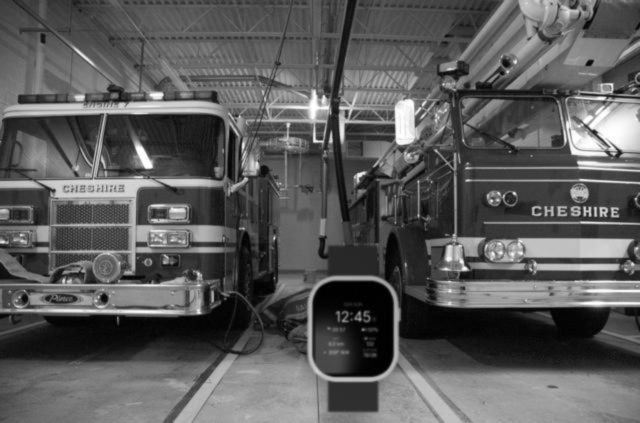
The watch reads **12:45**
